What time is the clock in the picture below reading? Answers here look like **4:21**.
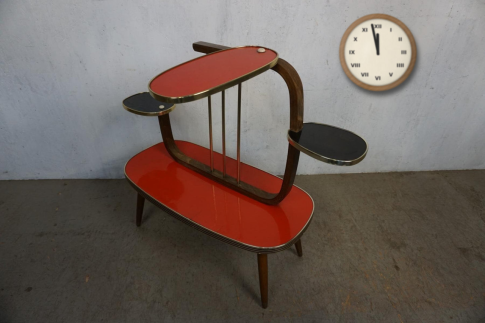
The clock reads **11:58**
